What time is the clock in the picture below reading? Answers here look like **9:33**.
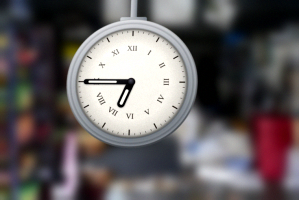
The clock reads **6:45**
